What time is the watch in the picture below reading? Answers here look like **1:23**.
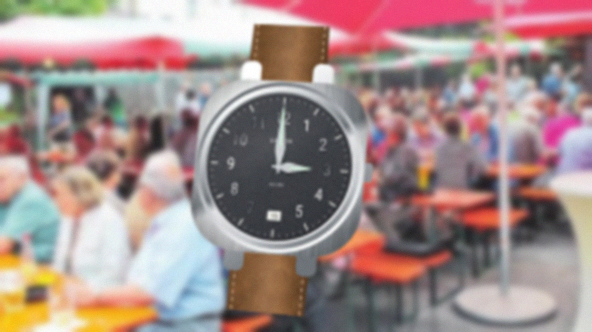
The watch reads **3:00**
